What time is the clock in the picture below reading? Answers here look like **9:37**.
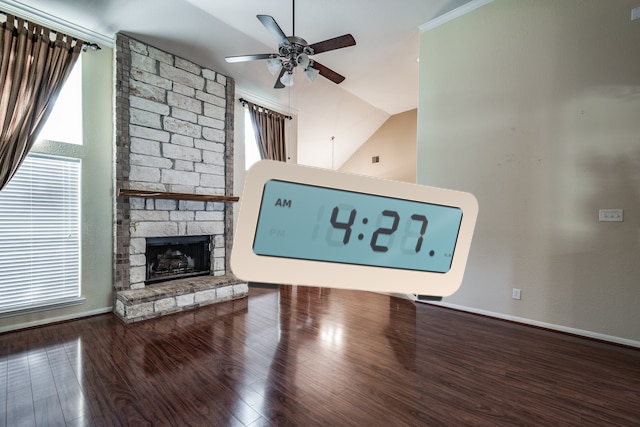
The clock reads **4:27**
